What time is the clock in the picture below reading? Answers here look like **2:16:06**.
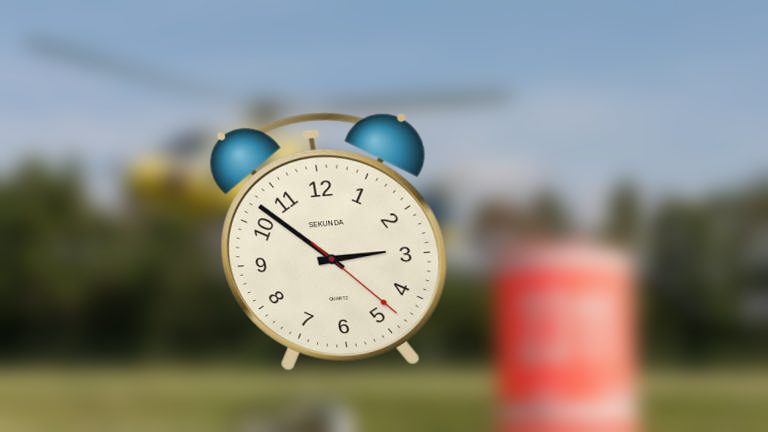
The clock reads **2:52:23**
